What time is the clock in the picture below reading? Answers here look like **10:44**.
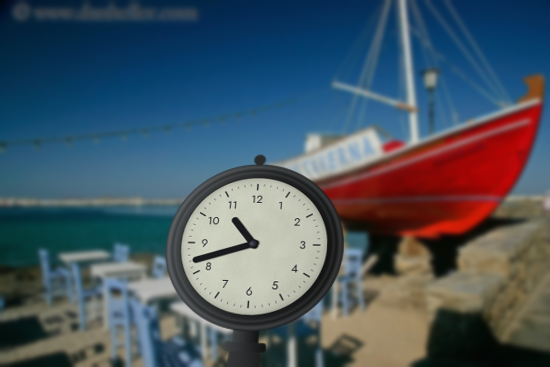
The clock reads **10:42**
